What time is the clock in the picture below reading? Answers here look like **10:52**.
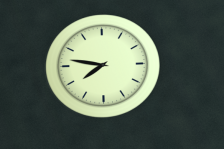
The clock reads **7:47**
